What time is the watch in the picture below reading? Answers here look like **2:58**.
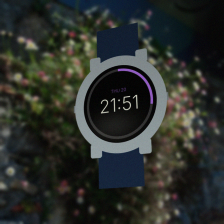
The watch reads **21:51**
